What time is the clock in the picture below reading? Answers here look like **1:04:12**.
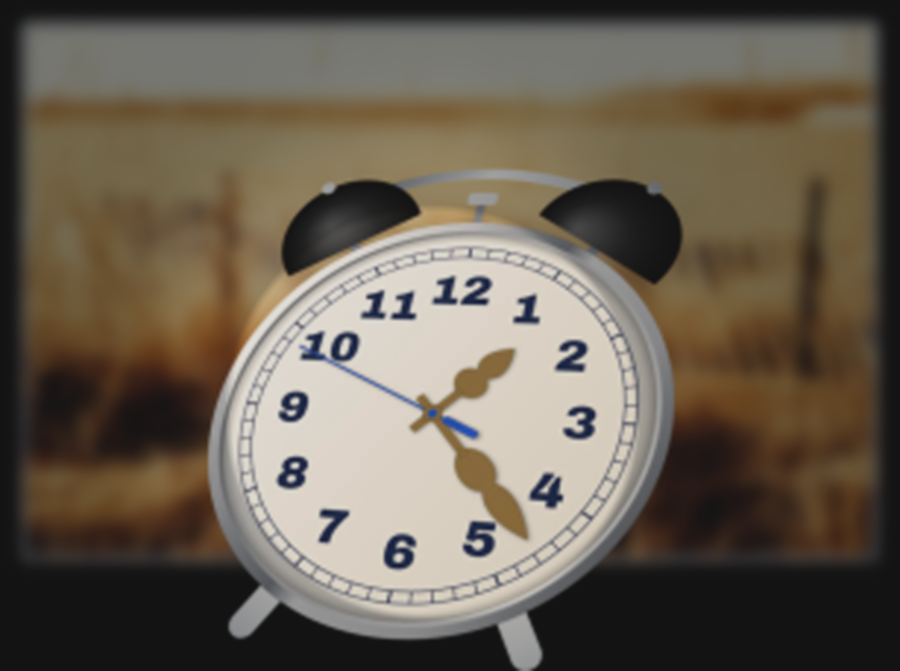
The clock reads **1:22:49**
